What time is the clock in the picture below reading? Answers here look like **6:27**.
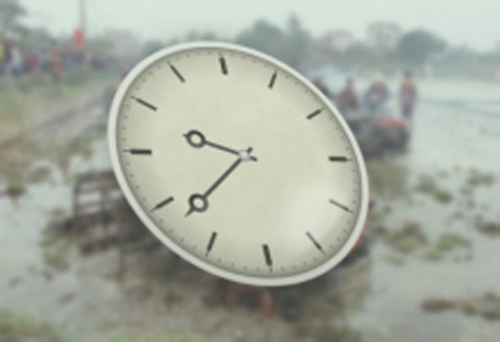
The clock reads **9:38**
